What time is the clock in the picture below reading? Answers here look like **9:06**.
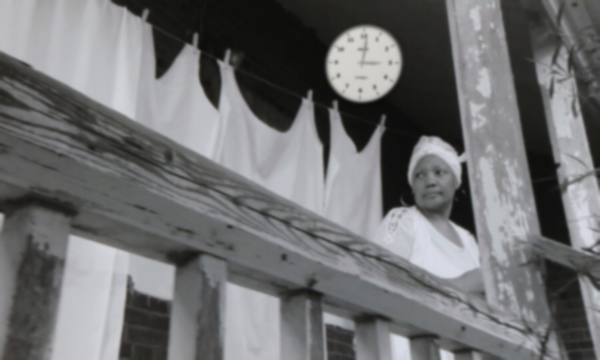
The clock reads **3:01**
